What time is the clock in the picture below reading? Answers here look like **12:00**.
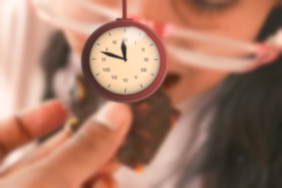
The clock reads **11:48**
